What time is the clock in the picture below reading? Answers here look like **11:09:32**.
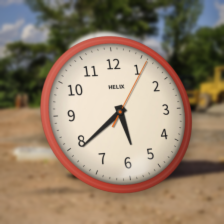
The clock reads **5:39:06**
